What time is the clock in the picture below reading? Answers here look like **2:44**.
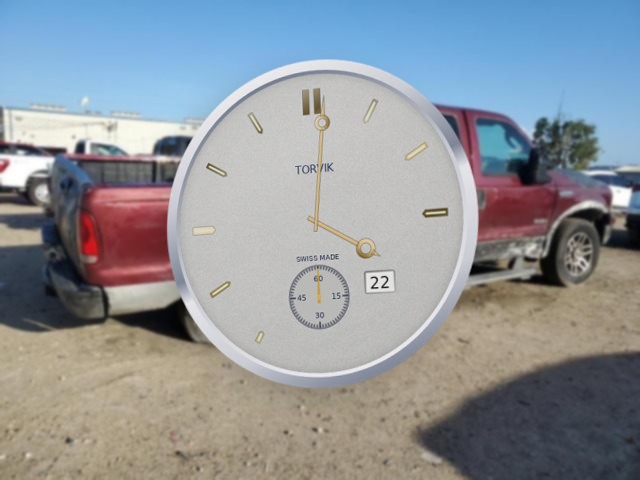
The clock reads **4:01**
